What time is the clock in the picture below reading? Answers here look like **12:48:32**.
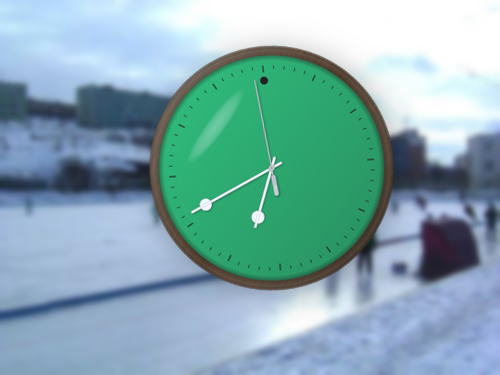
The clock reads **6:40:59**
